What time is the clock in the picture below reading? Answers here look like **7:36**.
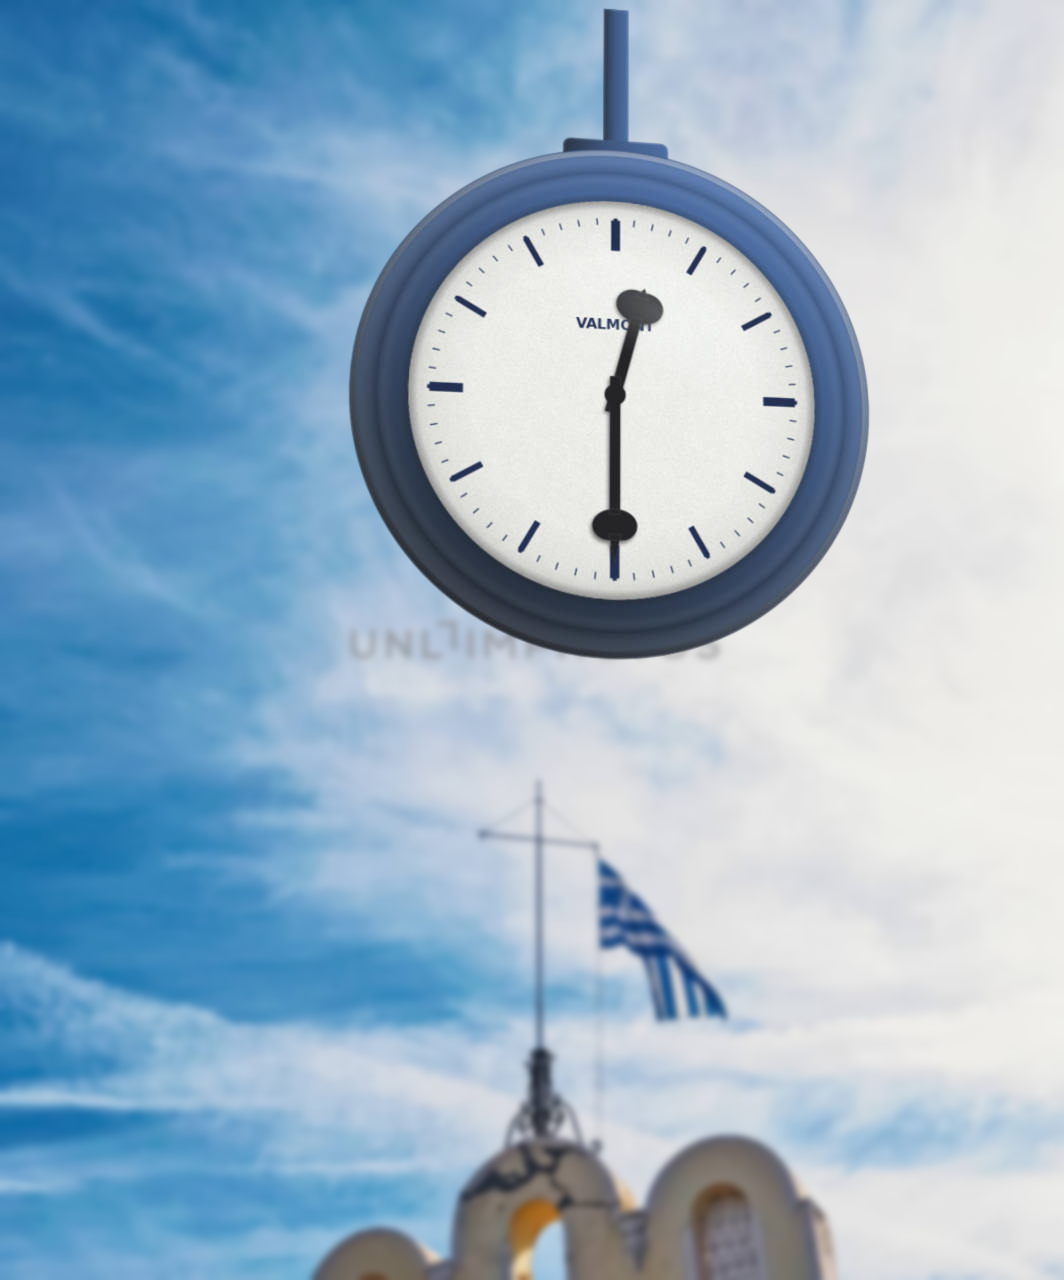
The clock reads **12:30**
